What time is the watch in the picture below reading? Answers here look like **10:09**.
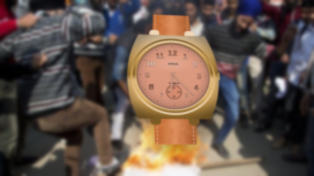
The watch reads **6:23**
